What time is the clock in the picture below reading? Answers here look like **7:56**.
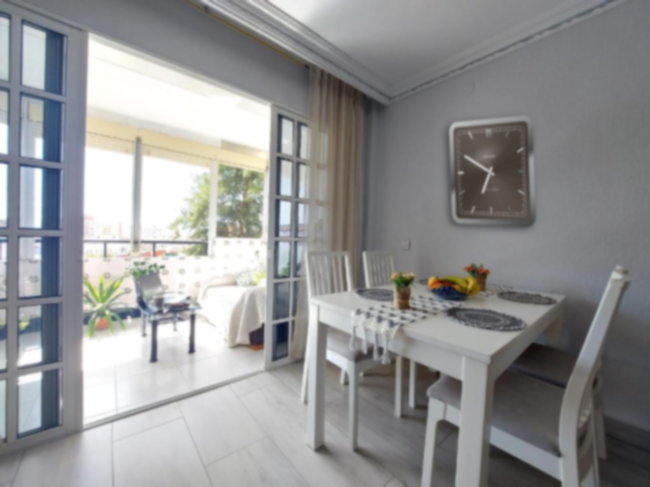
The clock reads **6:50**
